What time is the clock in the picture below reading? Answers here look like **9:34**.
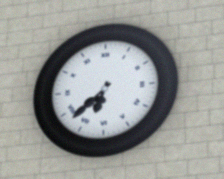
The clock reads **6:38**
